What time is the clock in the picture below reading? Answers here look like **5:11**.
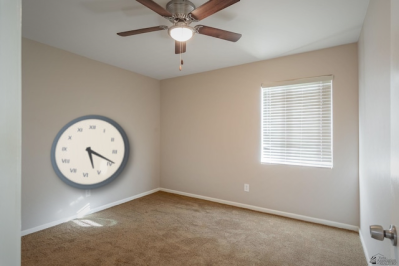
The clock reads **5:19**
